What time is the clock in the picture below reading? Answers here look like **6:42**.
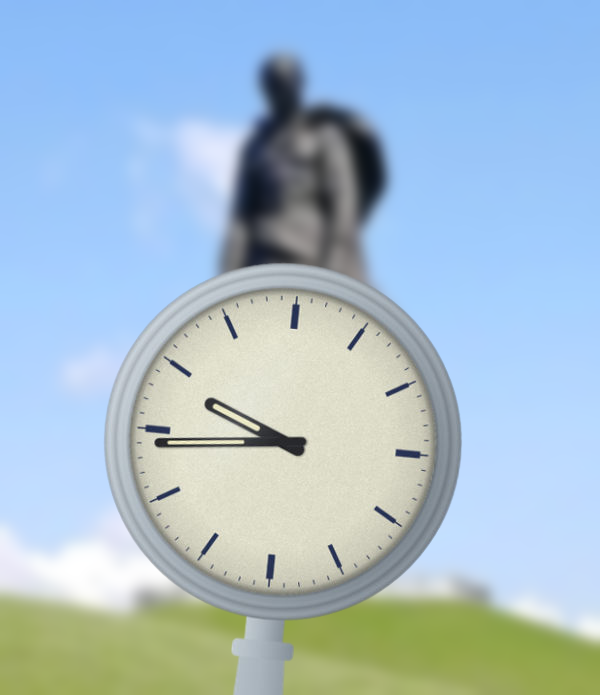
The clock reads **9:44**
